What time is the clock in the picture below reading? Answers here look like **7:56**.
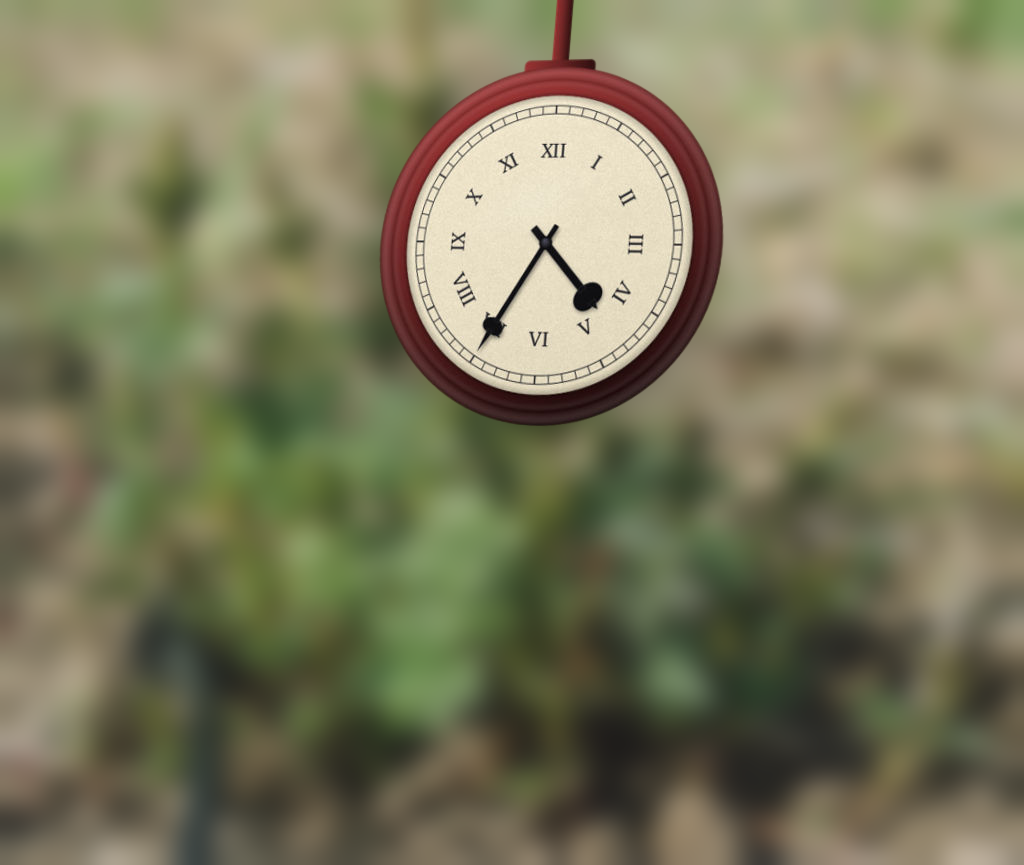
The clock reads **4:35**
